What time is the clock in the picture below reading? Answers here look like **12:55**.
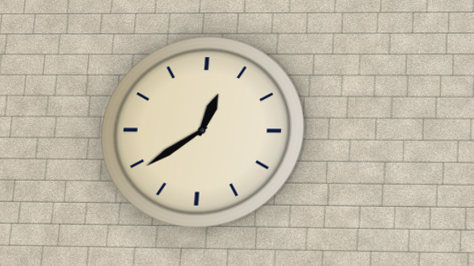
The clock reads **12:39**
